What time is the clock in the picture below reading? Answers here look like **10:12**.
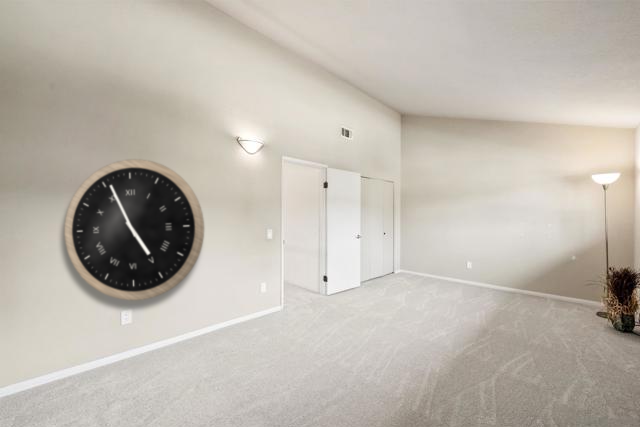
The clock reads **4:56**
